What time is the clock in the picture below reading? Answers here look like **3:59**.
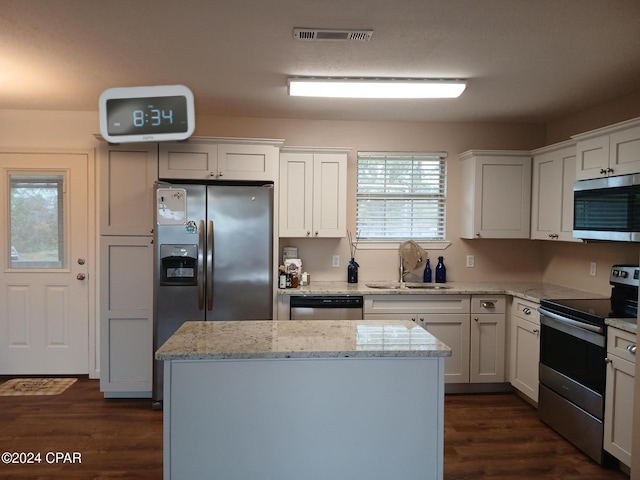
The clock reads **8:34**
